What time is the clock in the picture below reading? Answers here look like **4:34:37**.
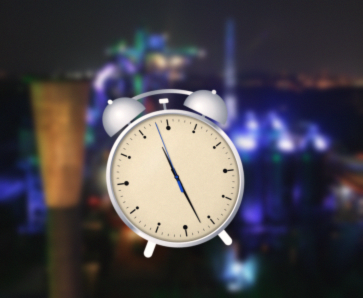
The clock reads **11:26:58**
